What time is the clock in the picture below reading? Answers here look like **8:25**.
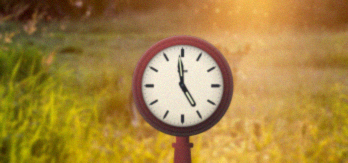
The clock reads **4:59**
